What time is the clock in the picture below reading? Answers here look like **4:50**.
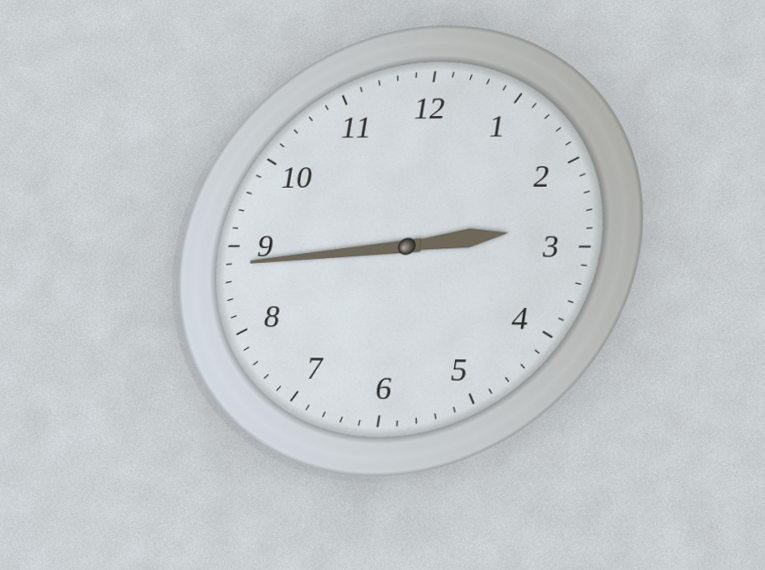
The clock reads **2:44**
